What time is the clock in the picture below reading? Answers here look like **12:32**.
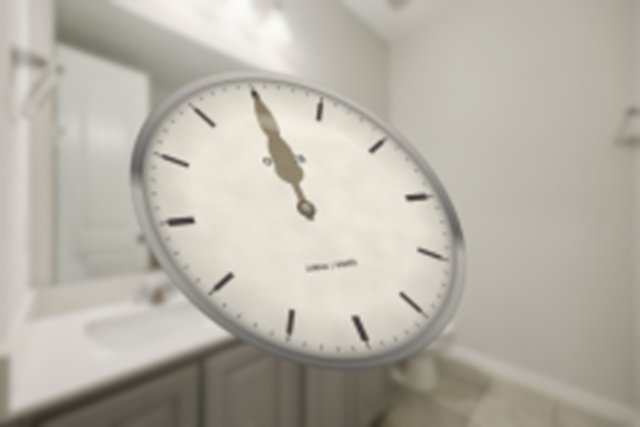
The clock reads **12:00**
